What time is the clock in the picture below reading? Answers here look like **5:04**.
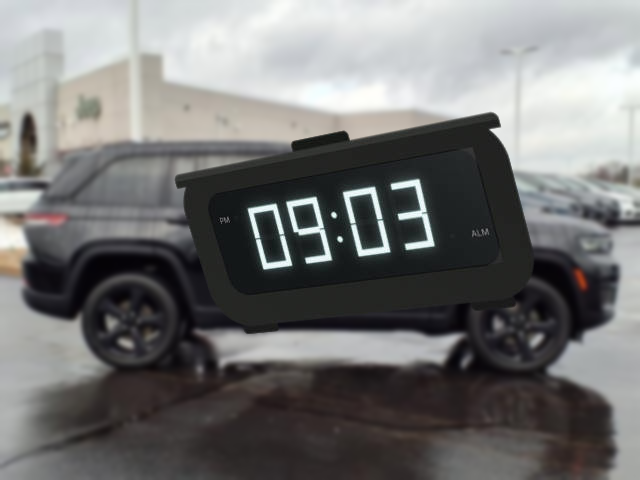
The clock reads **9:03**
